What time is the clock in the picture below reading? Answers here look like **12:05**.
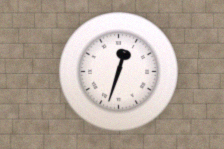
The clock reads **12:33**
